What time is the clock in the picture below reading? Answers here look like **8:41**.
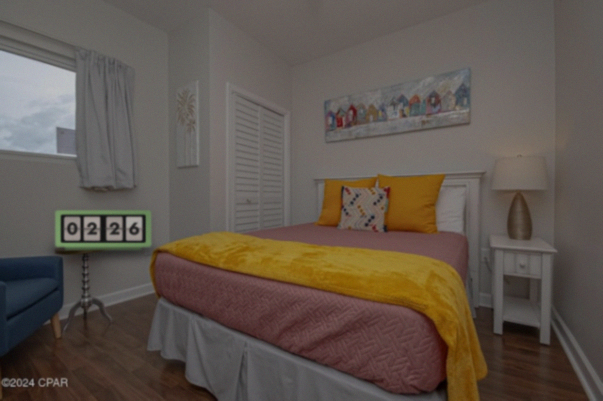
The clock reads **2:26**
